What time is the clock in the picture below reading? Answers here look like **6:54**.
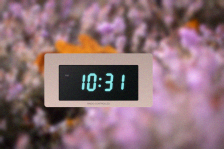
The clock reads **10:31**
